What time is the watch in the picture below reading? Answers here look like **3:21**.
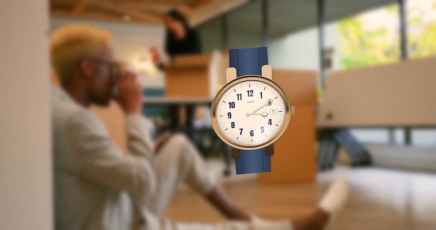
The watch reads **3:10**
